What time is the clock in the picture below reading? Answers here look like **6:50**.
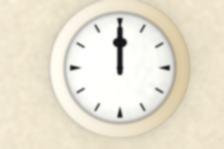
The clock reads **12:00**
